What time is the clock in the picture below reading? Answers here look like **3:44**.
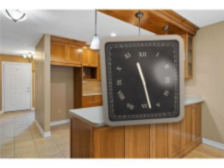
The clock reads **11:28**
